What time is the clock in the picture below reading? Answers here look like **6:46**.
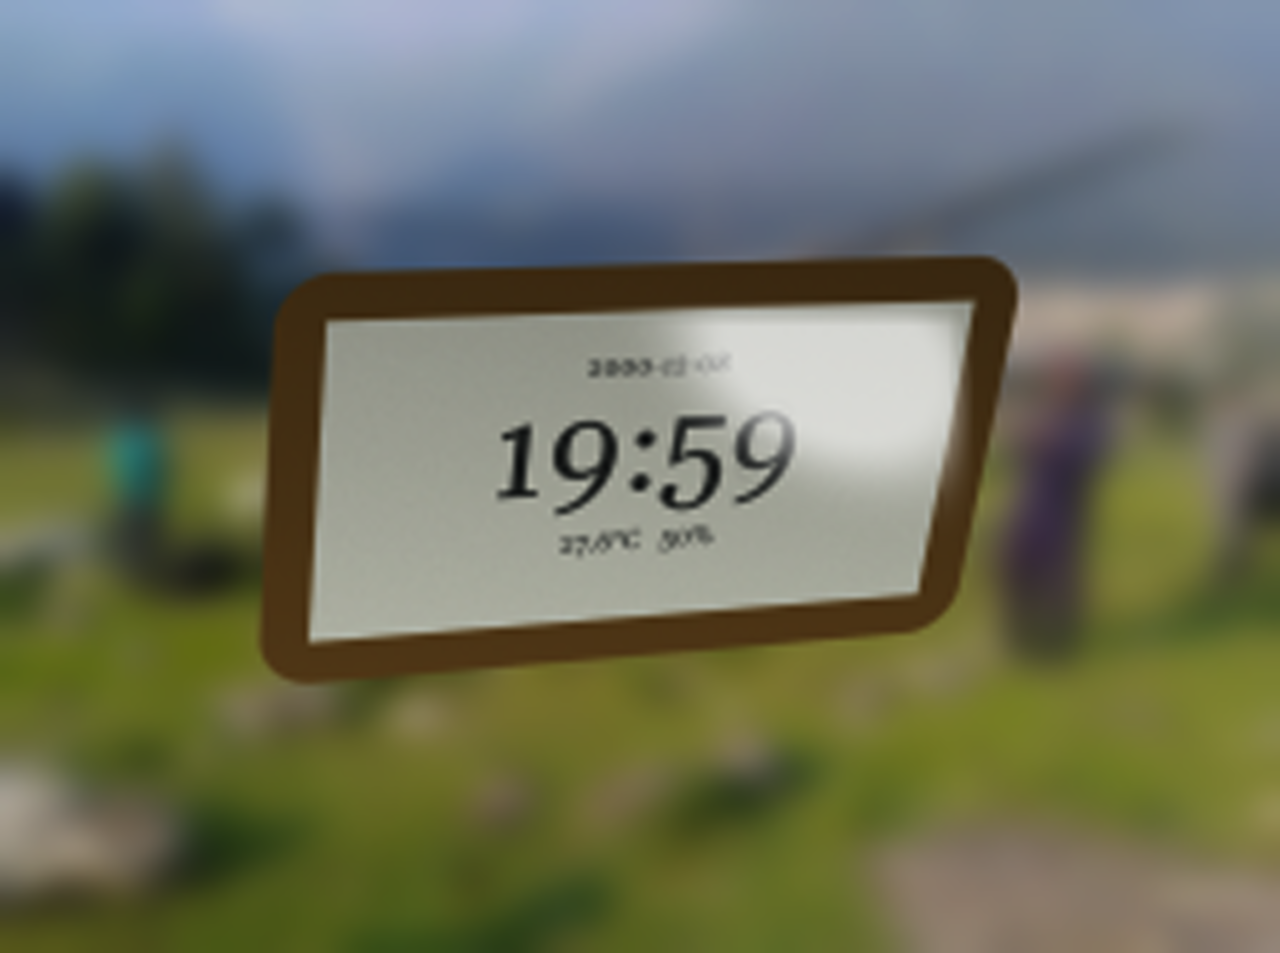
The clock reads **19:59**
